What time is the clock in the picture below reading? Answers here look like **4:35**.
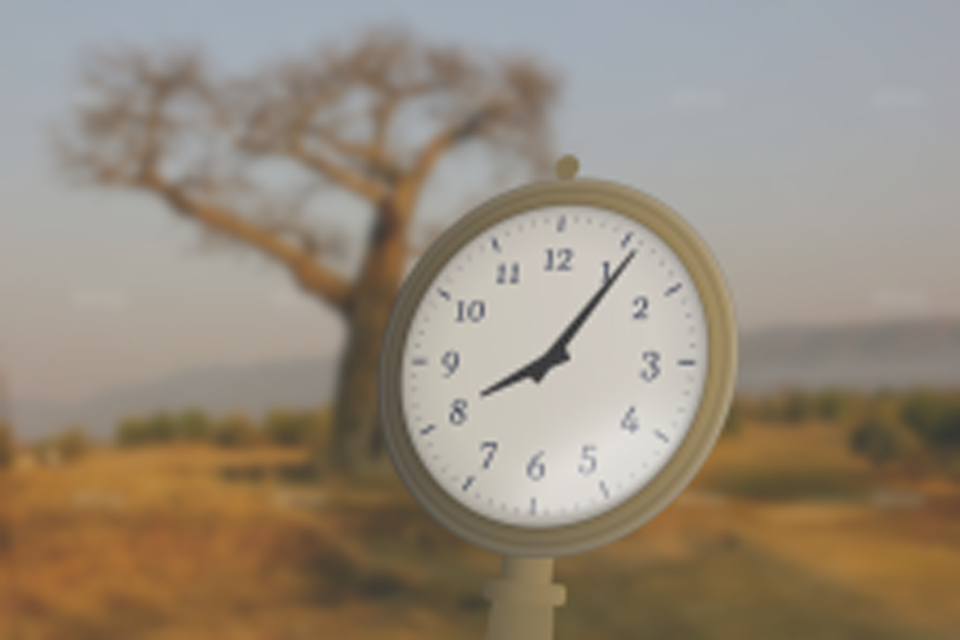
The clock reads **8:06**
